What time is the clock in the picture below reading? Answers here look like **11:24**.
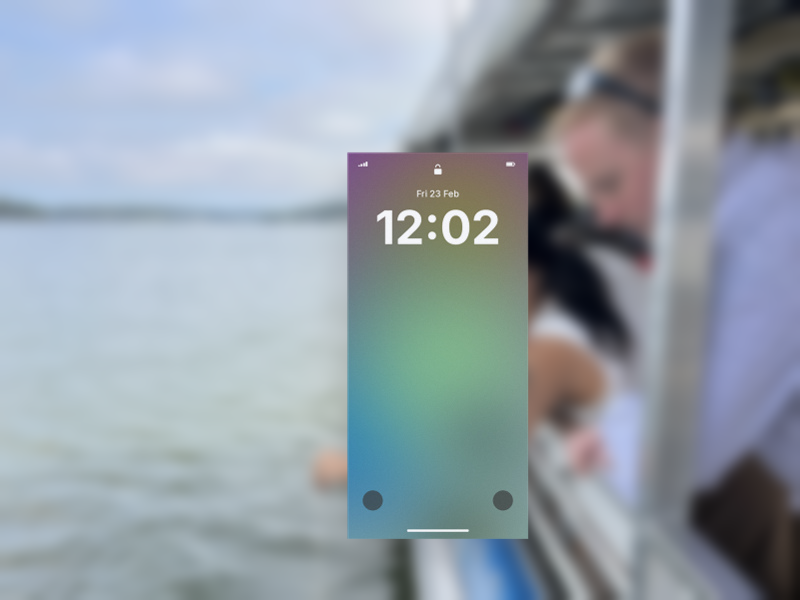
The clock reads **12:02**
